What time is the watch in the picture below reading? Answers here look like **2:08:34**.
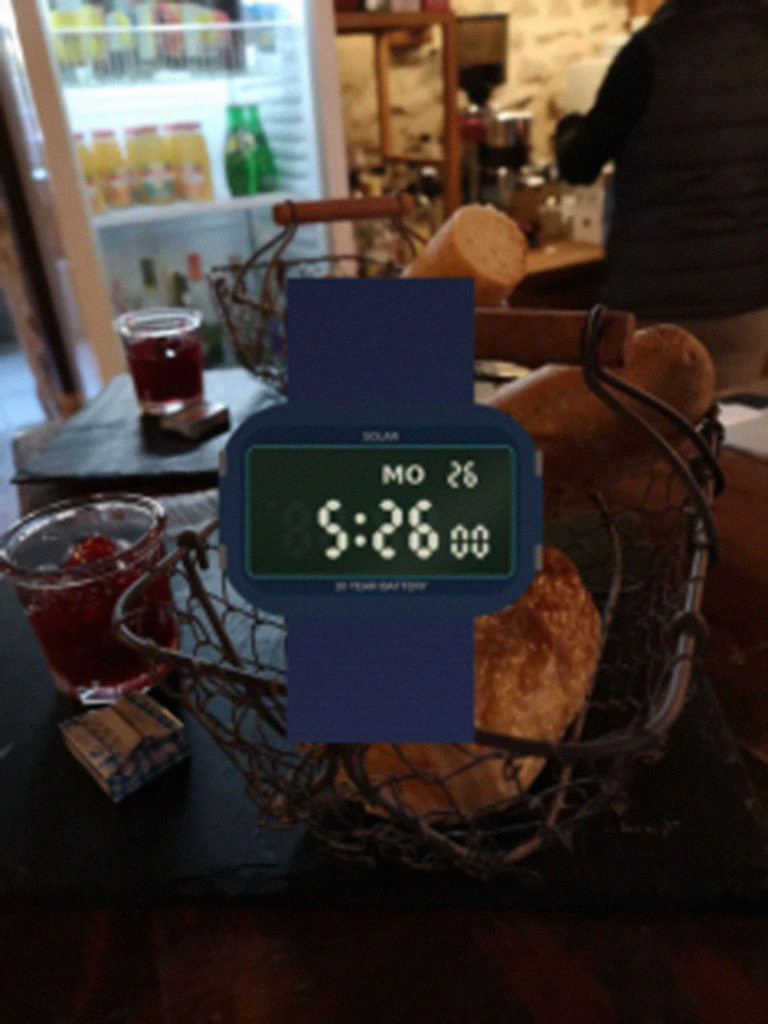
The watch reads **5:26:00**
